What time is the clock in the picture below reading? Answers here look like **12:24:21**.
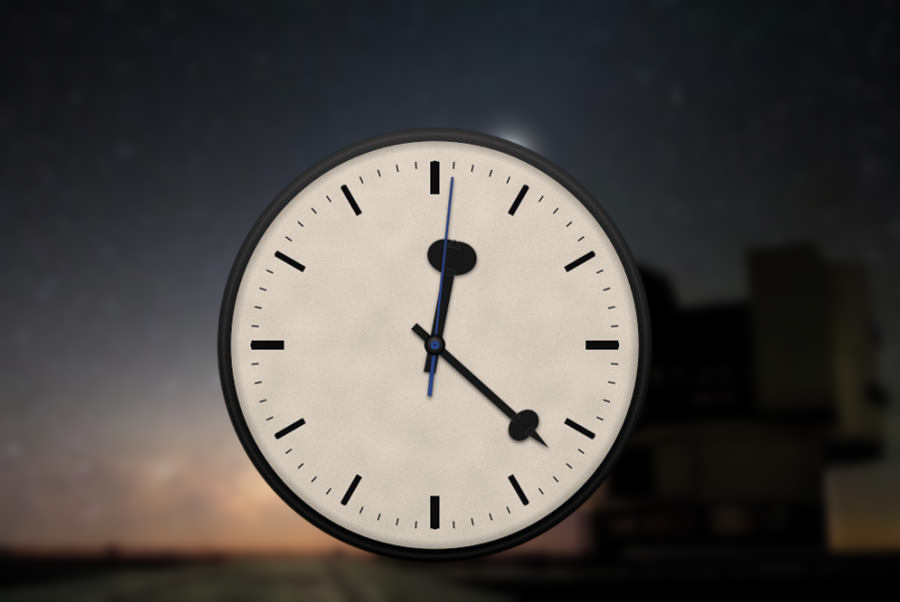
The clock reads **12:22:01**
